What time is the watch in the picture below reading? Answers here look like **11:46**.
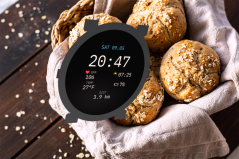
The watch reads **20:47**
